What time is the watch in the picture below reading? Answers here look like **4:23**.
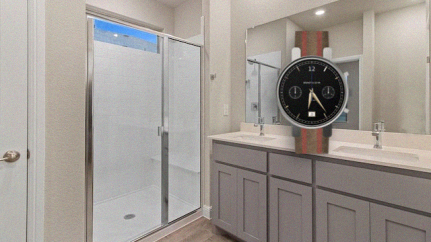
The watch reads **6:24**
